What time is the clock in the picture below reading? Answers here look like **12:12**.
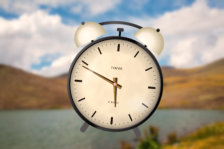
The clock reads **5:49**
